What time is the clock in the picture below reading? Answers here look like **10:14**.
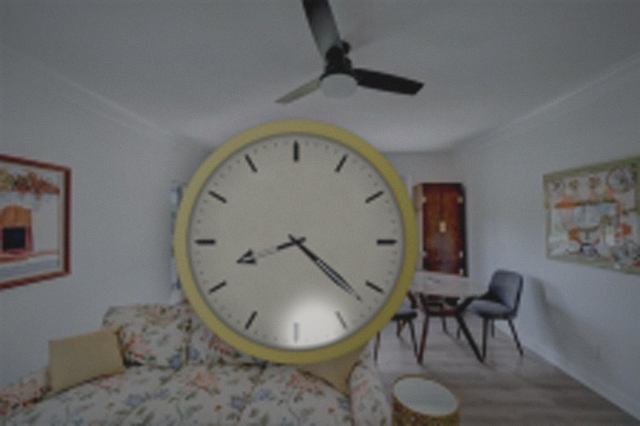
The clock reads **8:22**
